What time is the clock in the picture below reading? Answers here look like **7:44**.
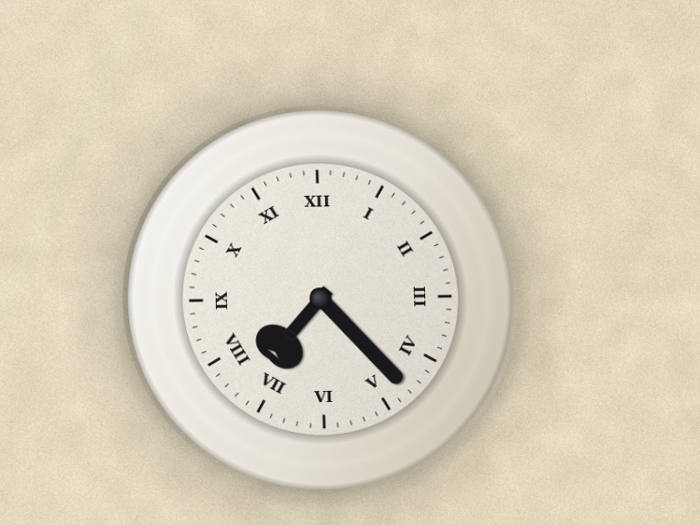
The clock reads **7:23**
